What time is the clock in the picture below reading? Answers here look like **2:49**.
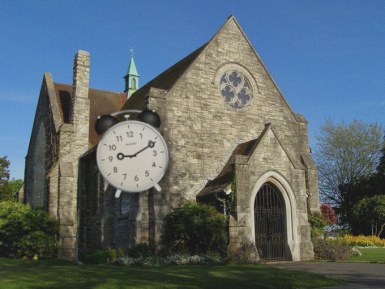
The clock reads **9:11**
